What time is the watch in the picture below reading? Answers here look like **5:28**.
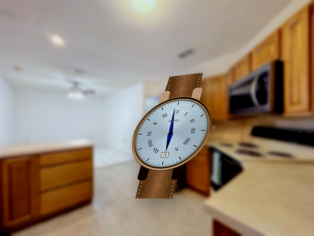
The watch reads **5:59**
